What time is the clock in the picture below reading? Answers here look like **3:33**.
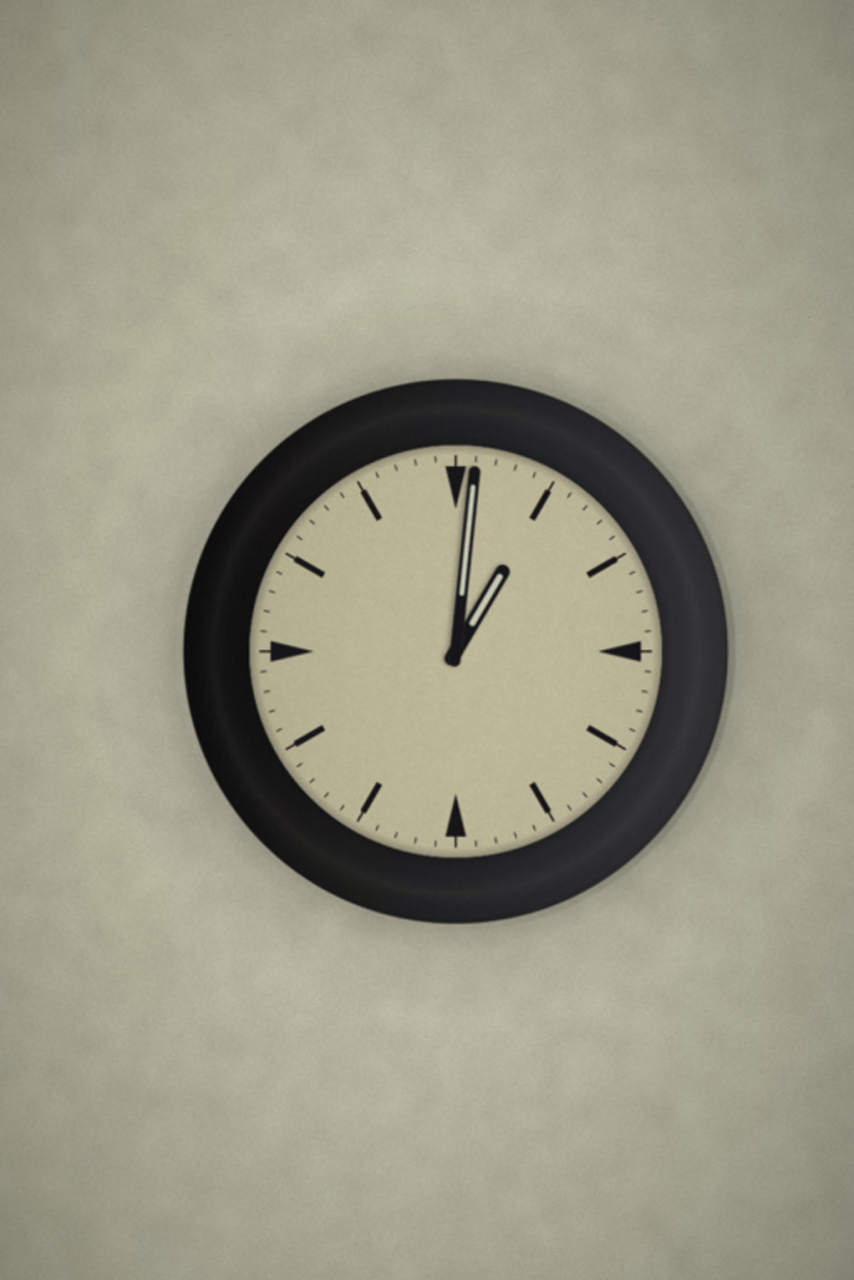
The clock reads **1:01**
